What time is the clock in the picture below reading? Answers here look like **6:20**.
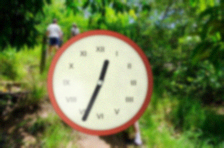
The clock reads **12:34**
